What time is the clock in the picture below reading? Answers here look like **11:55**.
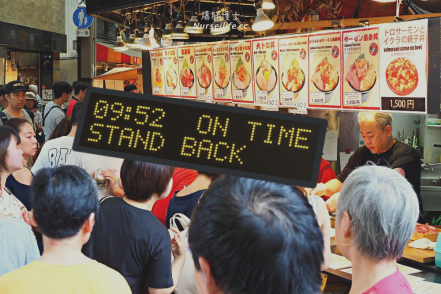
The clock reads **9:52**
